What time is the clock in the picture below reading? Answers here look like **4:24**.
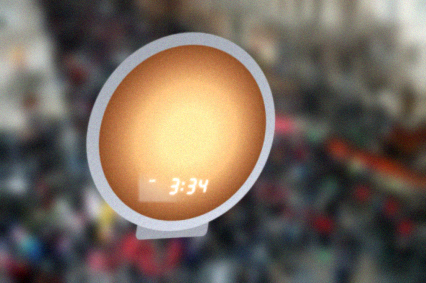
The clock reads **3:34**
